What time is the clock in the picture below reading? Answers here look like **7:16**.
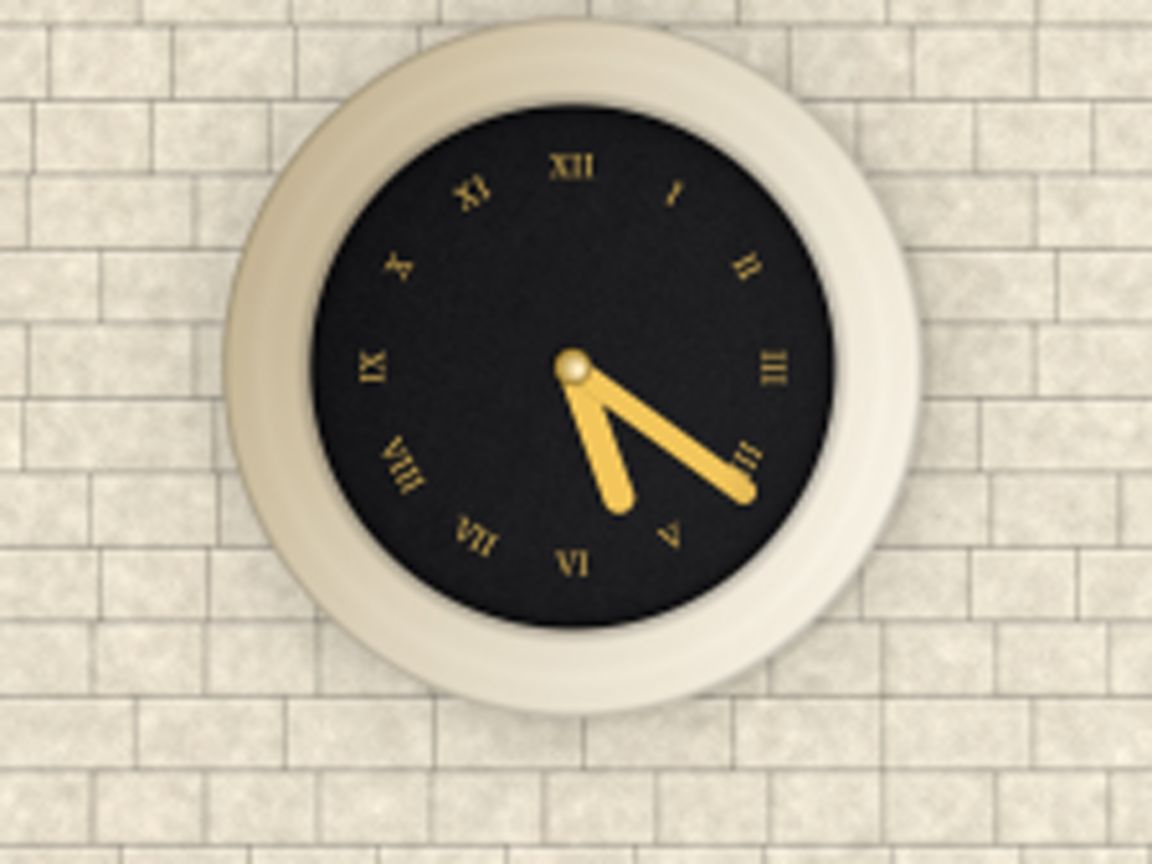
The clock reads **5:21**
